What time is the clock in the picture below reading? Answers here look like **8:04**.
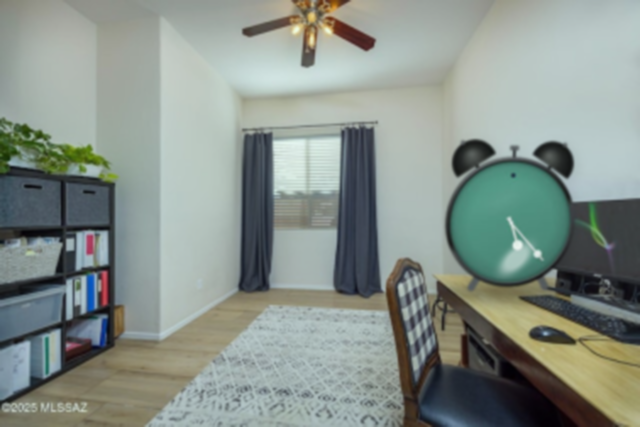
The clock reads **5:23**
